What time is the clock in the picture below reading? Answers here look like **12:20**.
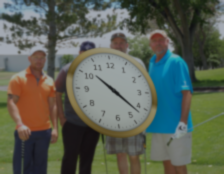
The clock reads **10:22**
